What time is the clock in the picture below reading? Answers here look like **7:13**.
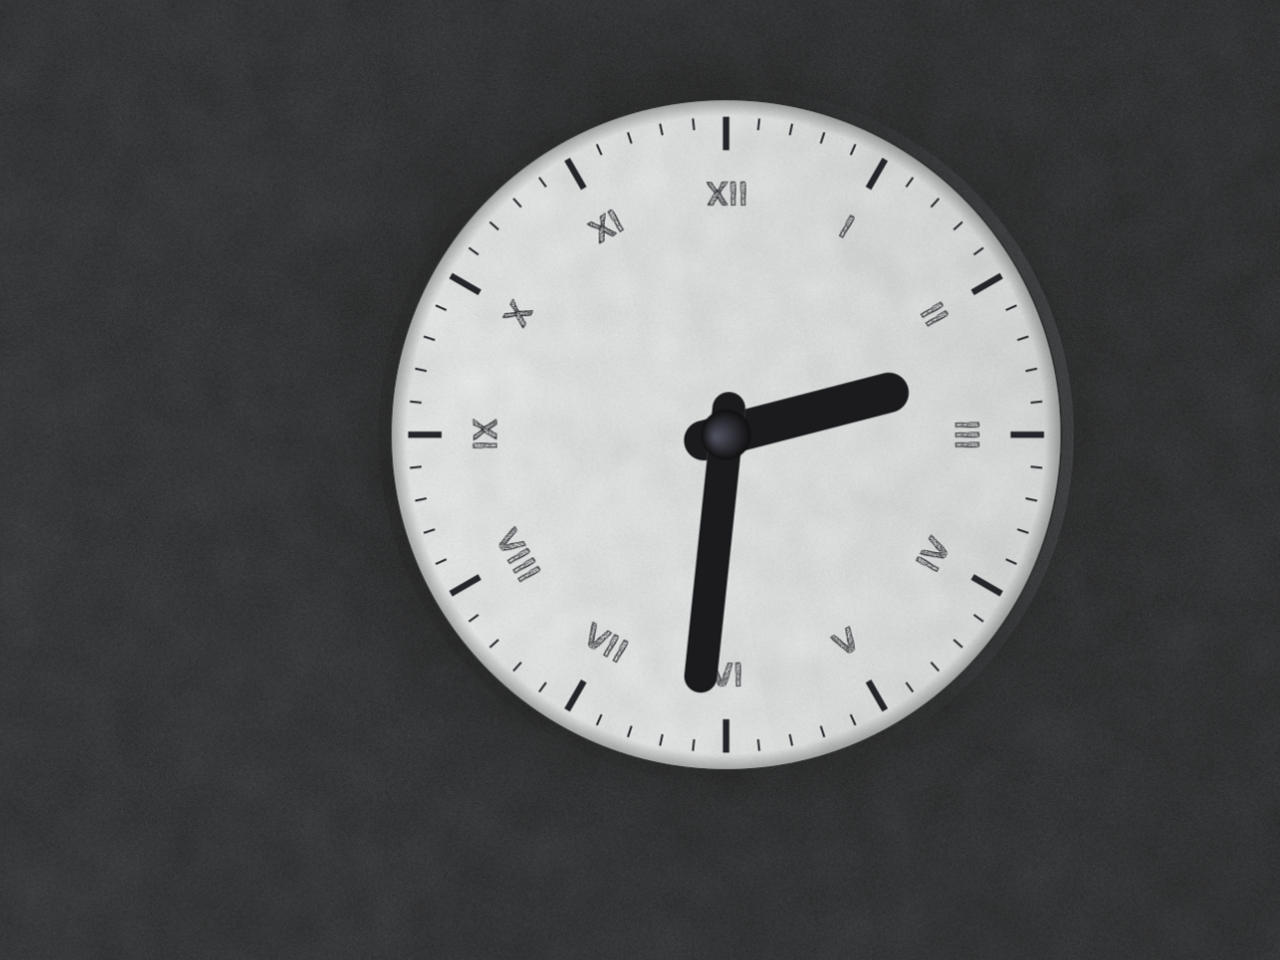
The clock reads **2:31**
